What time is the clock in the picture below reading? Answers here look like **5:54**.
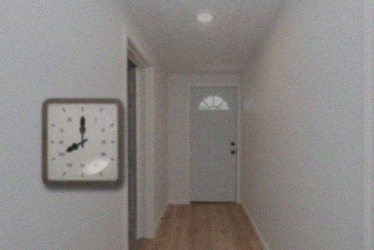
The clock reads **8:00**
